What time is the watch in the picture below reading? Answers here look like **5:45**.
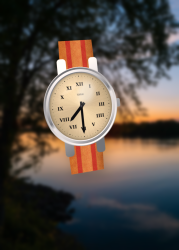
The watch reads **7:30**
